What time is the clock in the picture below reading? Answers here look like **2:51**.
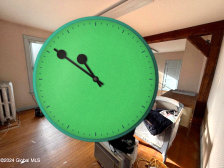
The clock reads **10:51**
